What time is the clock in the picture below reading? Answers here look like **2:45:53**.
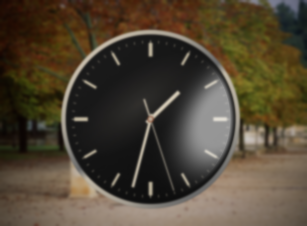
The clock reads **1:32:27**
